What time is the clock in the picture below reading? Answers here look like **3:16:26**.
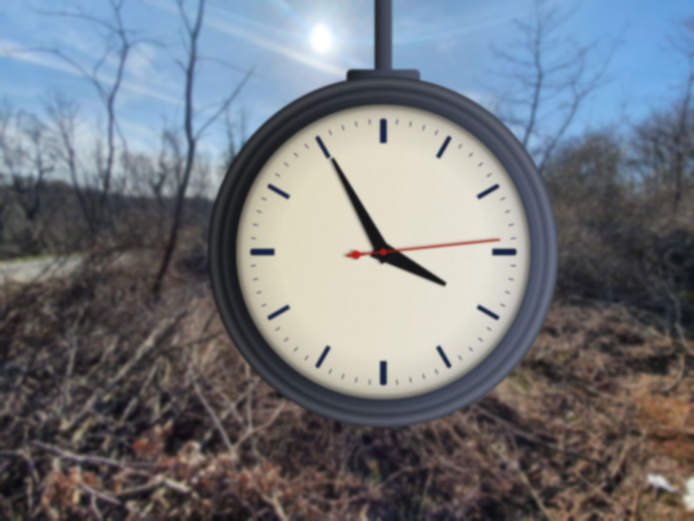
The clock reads **3:55:14**
